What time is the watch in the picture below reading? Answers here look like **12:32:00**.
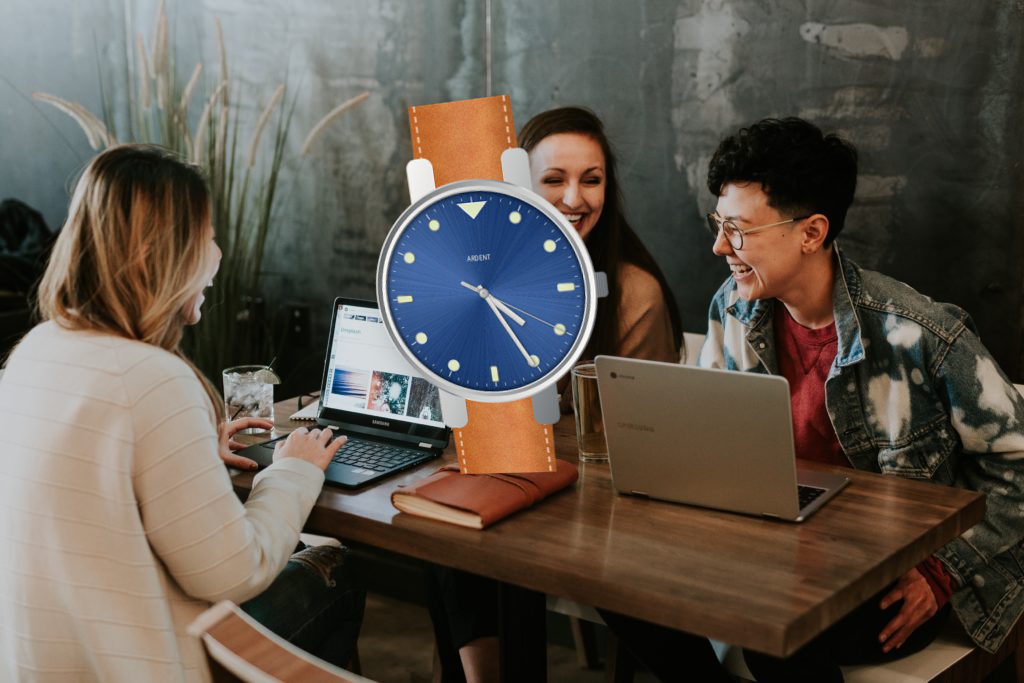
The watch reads **4:25:20**
